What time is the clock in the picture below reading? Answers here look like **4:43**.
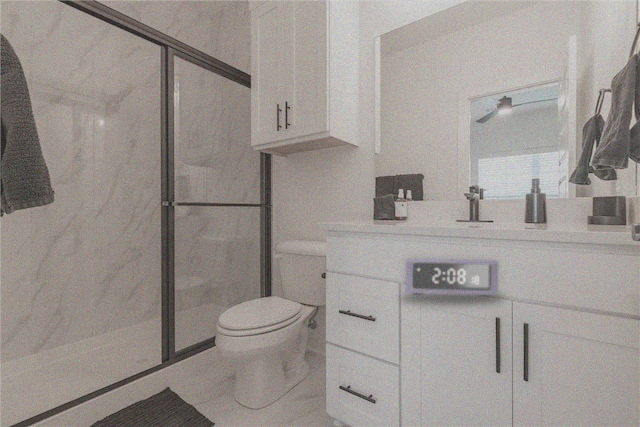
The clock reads **2:08**
